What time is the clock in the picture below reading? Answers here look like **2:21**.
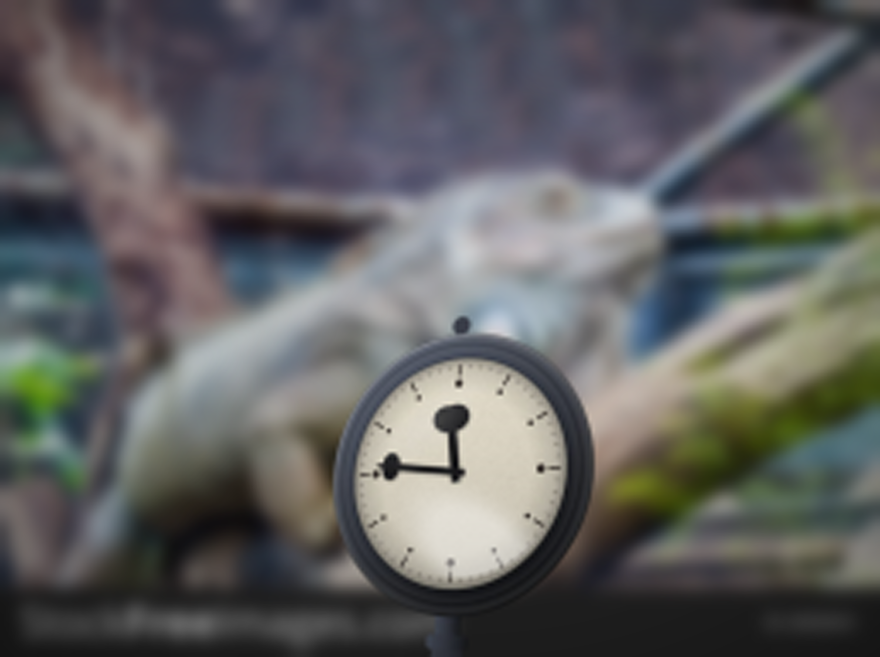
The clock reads **11:46**
